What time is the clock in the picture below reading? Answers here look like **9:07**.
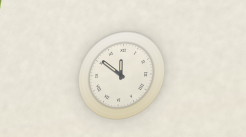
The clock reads **11:51**
